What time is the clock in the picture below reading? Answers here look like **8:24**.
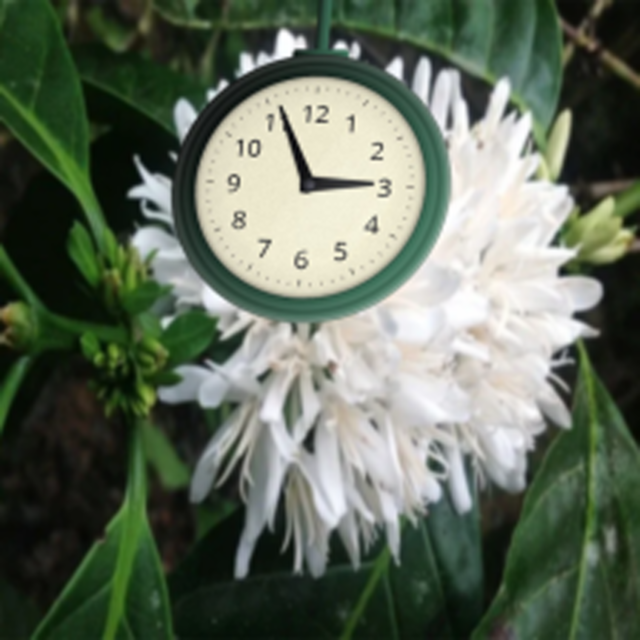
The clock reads **2:56**
